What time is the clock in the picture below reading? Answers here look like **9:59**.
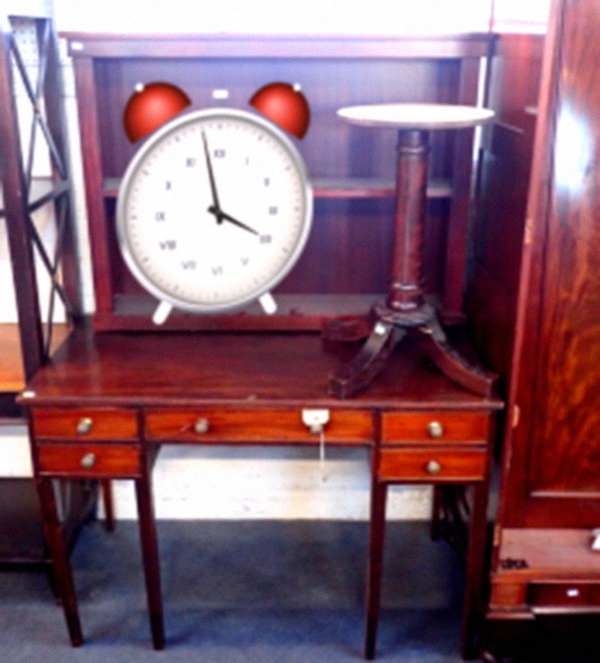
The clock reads **3:58**
